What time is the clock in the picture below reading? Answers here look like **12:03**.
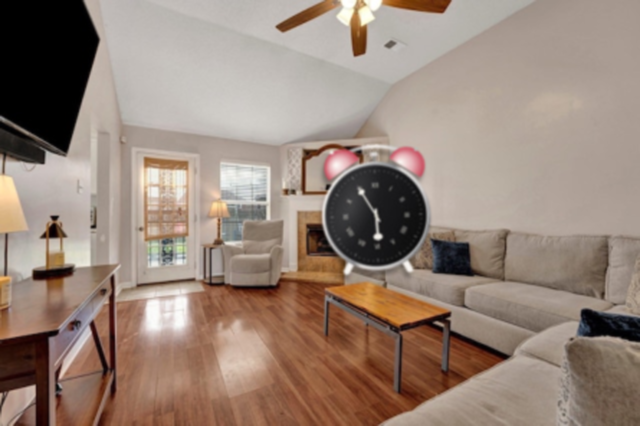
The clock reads **5:55**
